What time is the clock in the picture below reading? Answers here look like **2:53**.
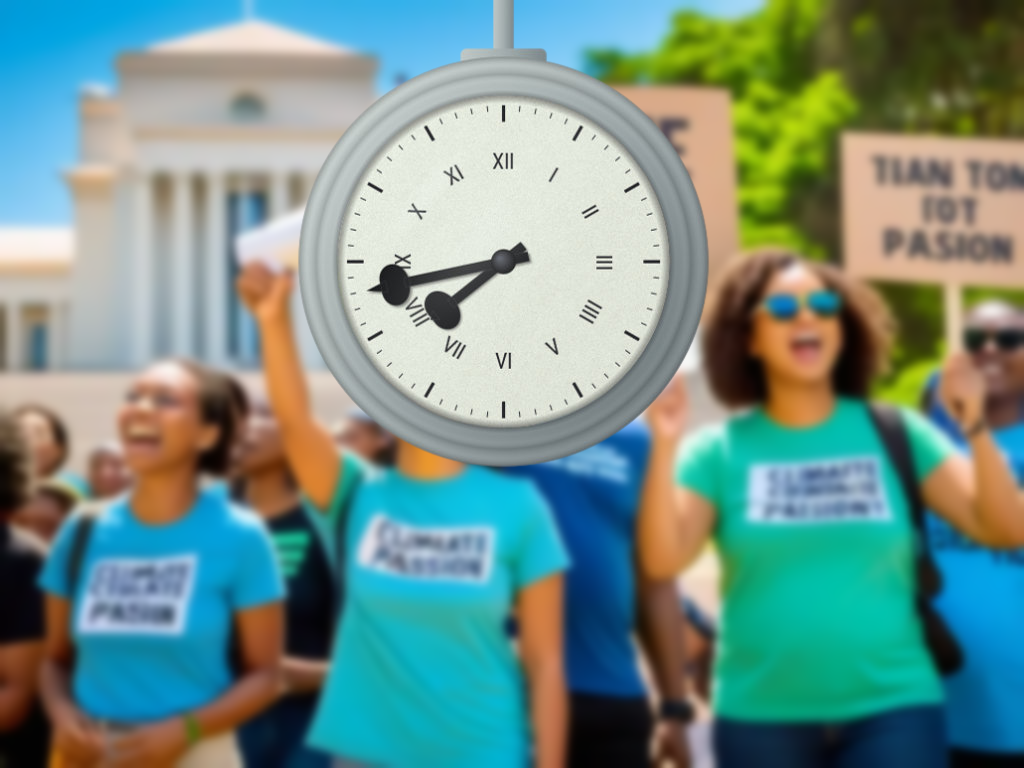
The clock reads **7:43**
